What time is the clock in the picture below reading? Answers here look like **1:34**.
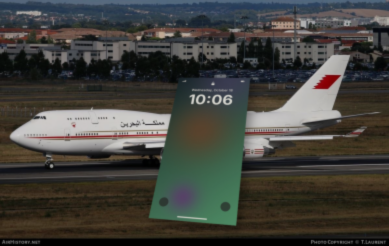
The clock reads **10:06**
